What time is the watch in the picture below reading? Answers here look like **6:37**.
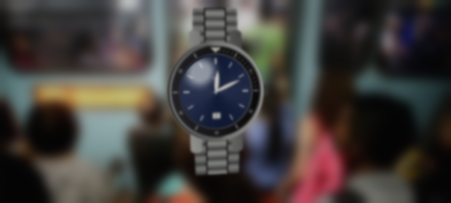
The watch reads **12:11**
